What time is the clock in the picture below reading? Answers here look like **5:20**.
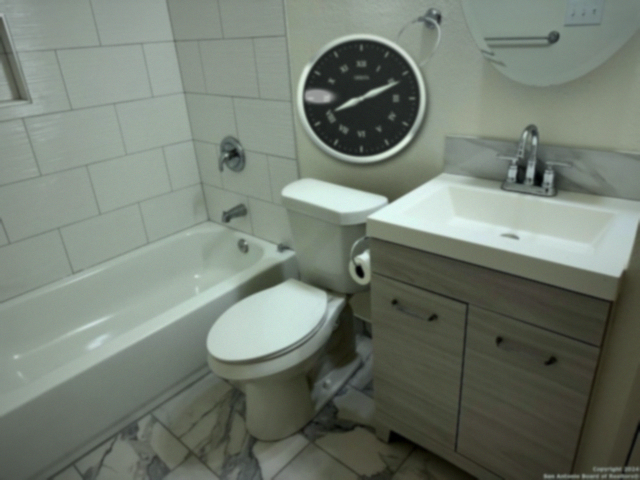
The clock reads **8:11**
